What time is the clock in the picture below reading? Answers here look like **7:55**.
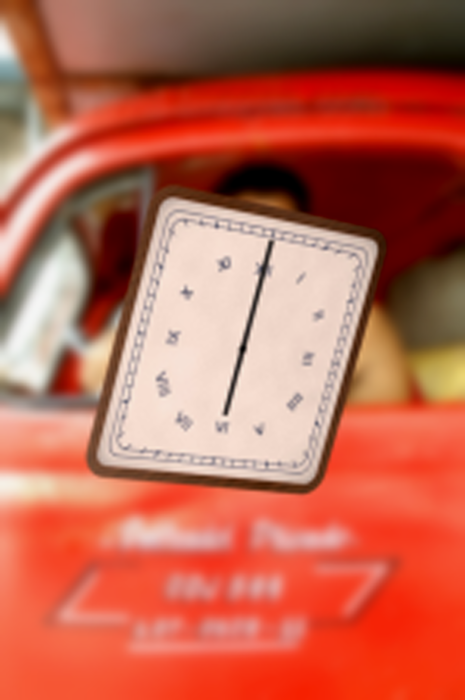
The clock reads **6:00**
